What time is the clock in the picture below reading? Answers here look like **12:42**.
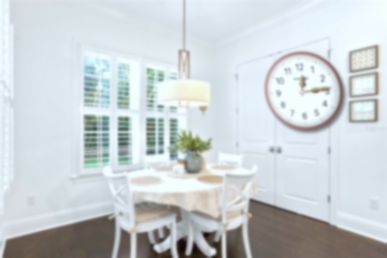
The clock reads **12:14**
